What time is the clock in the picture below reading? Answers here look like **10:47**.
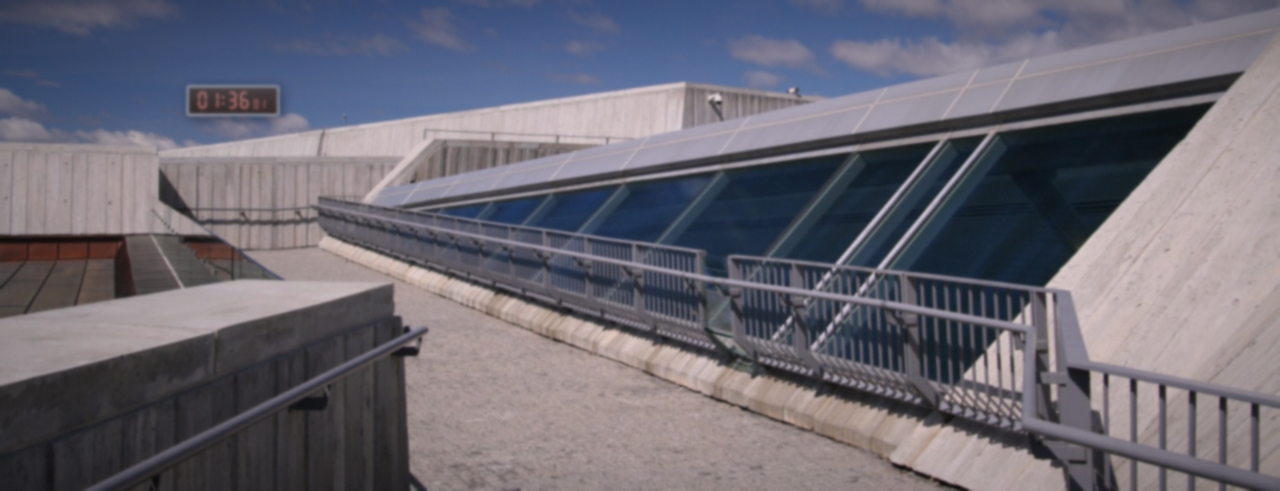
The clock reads **1:36**
